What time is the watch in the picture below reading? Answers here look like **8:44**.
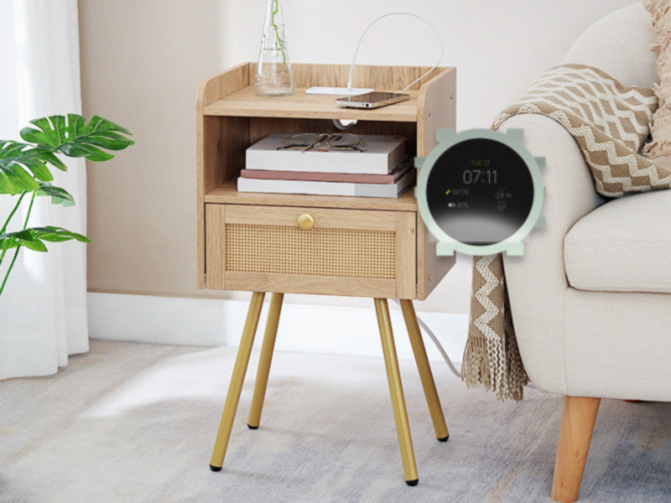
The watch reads **7:11**
